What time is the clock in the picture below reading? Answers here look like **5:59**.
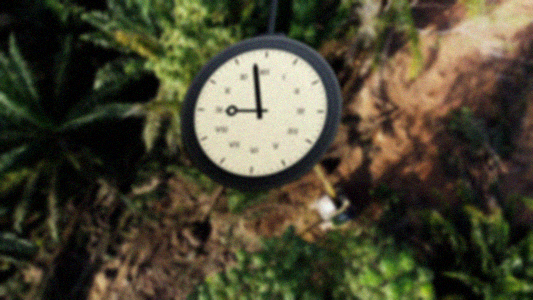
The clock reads **8:58**
